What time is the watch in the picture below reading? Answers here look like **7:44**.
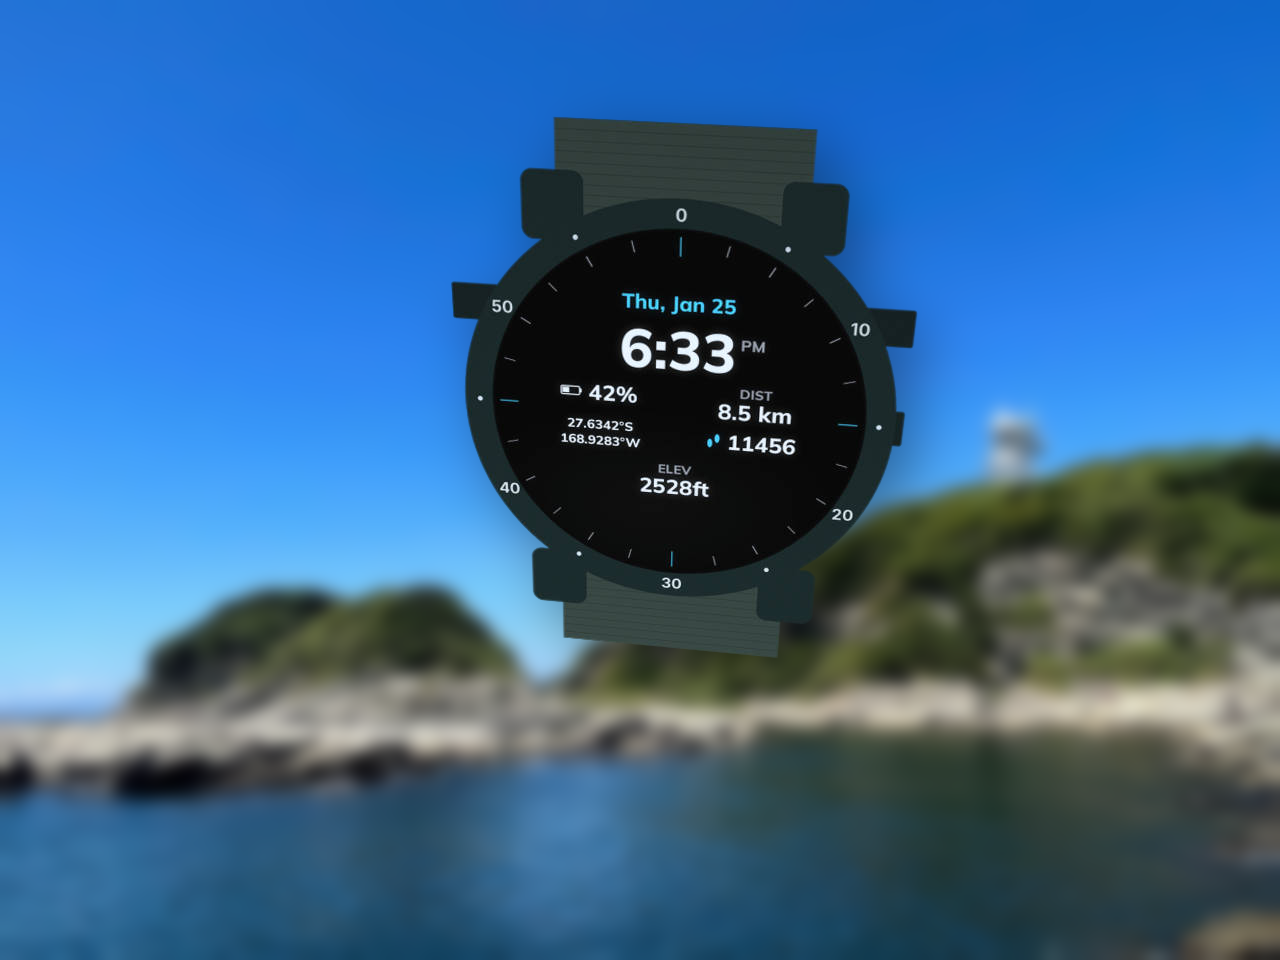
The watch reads **6:33**
